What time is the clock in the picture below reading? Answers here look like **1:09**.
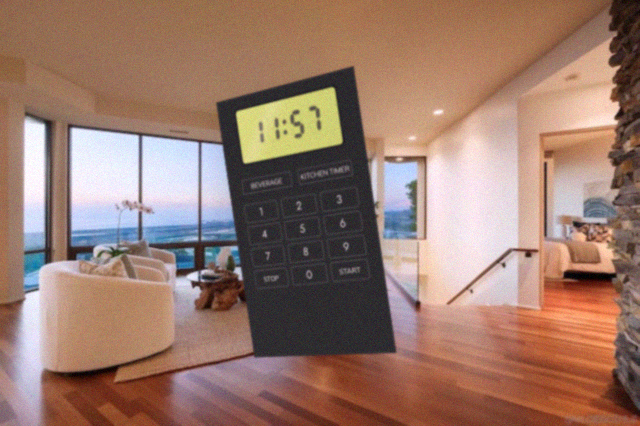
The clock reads **11:57**
